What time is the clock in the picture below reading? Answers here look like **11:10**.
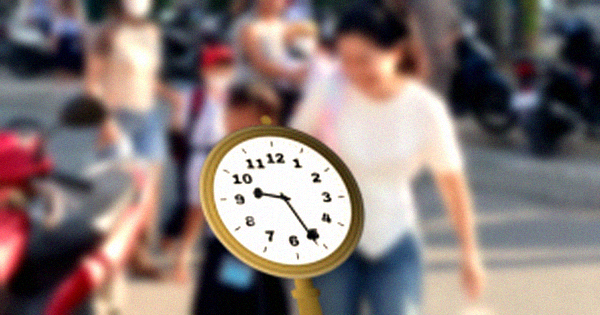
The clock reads **9:26**
